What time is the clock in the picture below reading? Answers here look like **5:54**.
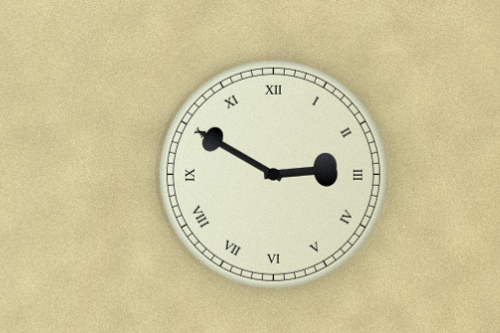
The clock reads **2:50**
